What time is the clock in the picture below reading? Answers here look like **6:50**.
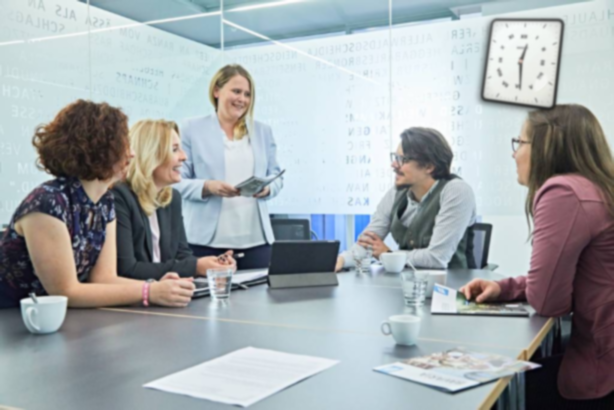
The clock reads **12:29**
